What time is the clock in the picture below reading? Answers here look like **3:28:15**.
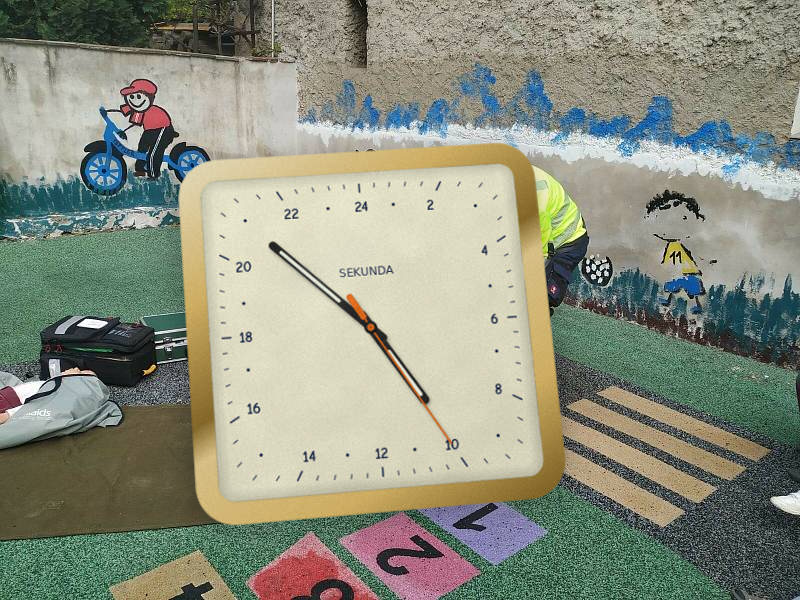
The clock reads **9:52:25**
